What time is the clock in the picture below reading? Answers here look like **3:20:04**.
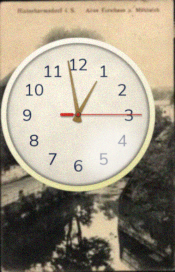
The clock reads **12:58:15**
